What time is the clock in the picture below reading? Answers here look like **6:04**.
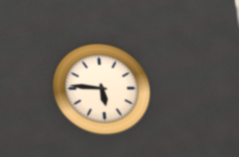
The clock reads **5:46**
